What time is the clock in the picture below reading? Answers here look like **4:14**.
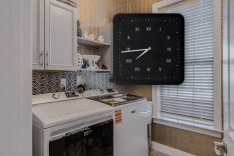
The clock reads **7:44**
